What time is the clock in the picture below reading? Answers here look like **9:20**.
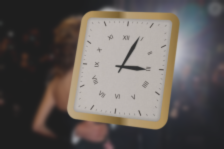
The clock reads **3:04**
